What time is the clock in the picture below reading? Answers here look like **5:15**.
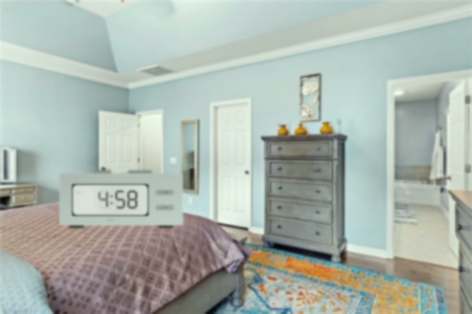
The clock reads **4:58**
